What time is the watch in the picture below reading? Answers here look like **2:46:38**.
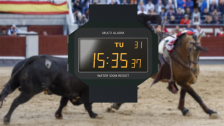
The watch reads **15:35:37**
